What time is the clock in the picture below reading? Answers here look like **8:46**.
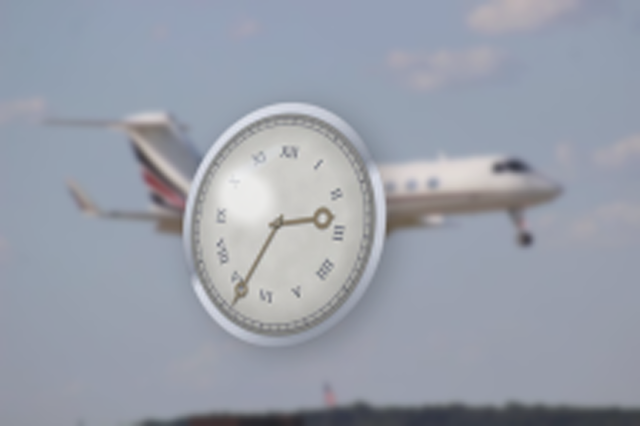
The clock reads **2:34**
